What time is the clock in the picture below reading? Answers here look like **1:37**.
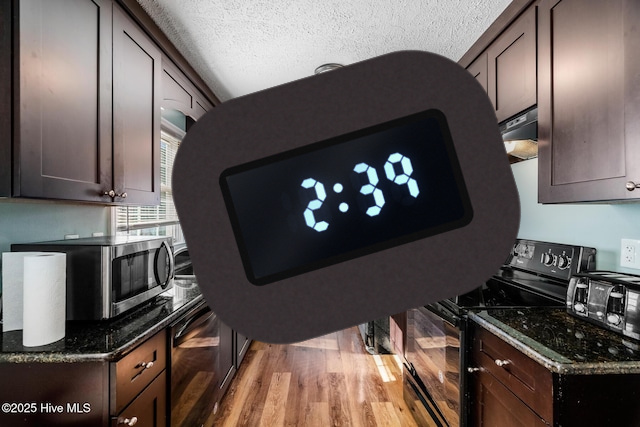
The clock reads **2:39**
